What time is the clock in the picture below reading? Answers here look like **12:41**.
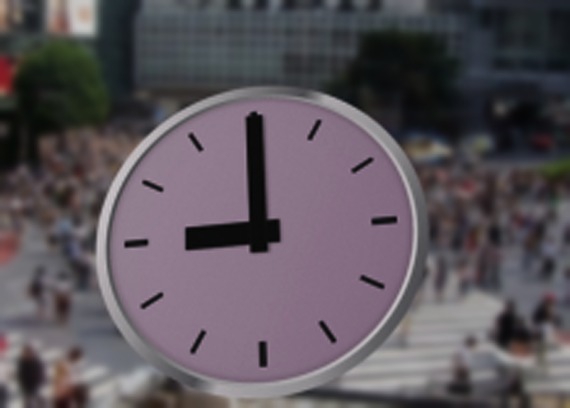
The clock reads **9:00**
